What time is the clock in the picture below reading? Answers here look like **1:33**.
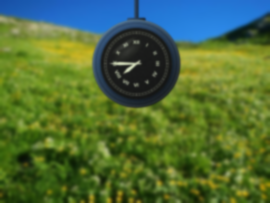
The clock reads **7:45**
